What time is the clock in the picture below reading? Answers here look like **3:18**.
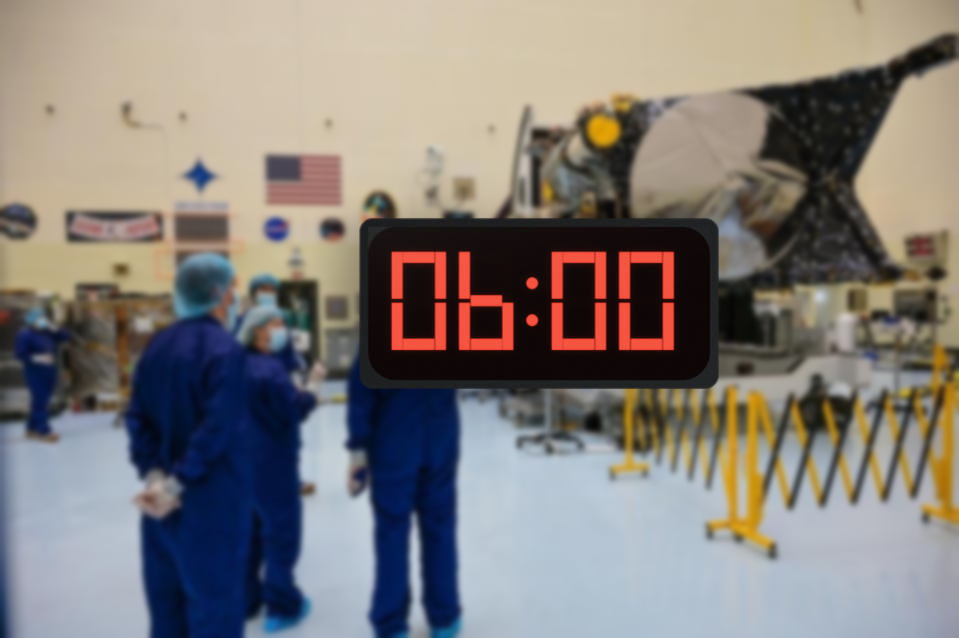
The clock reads **6:00**
